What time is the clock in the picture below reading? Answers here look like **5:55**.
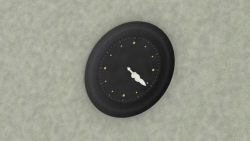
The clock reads **4:21**
